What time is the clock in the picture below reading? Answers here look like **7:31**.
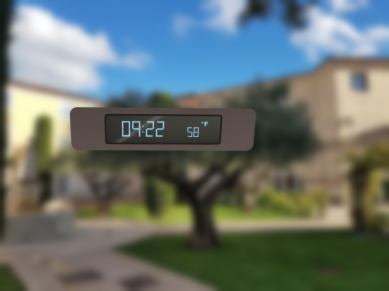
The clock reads **9:22**
